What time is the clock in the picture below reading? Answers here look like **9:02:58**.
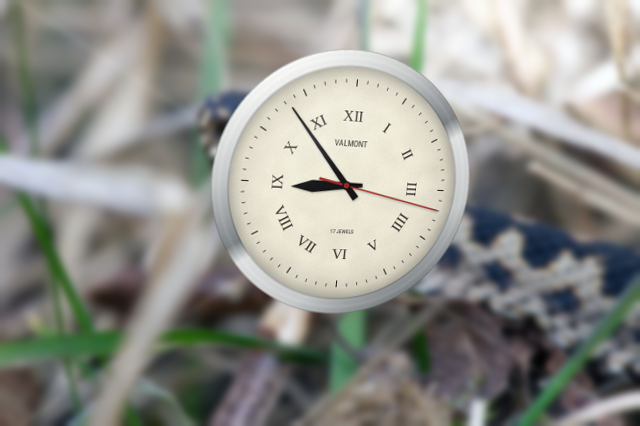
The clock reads **8:53:17**
